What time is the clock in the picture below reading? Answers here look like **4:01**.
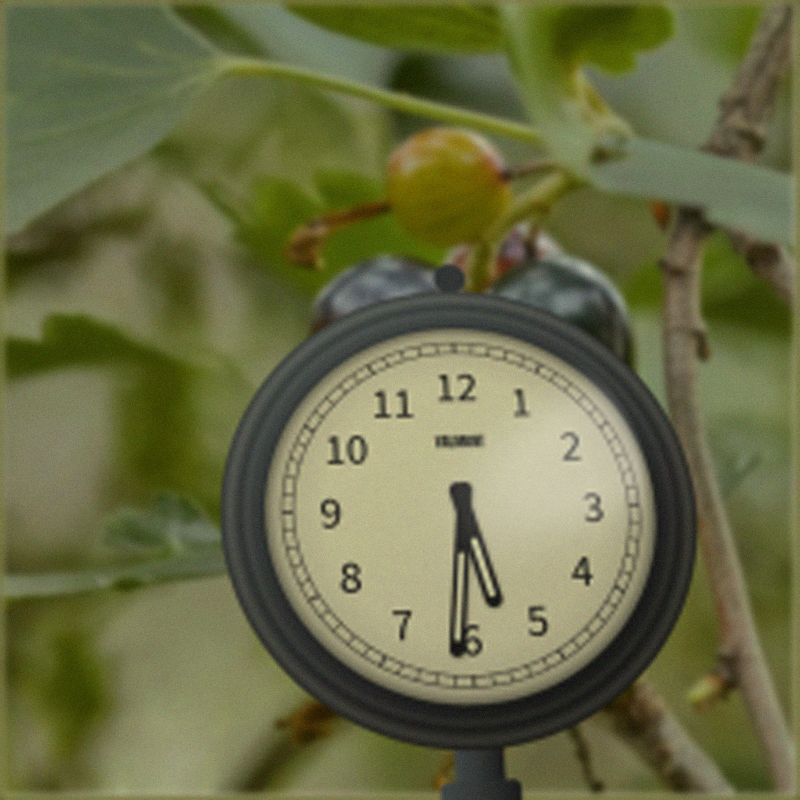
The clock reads **5:31**
